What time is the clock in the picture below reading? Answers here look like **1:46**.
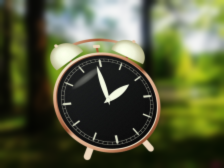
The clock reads **1:59**
